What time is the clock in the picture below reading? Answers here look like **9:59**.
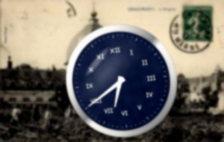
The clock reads **6:40**
